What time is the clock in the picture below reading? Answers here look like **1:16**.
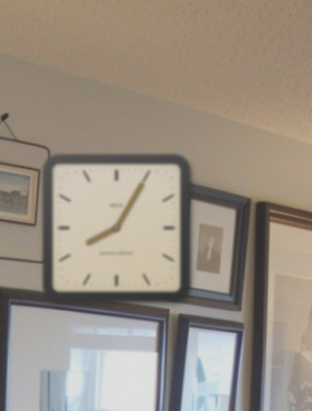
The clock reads **8:05**
